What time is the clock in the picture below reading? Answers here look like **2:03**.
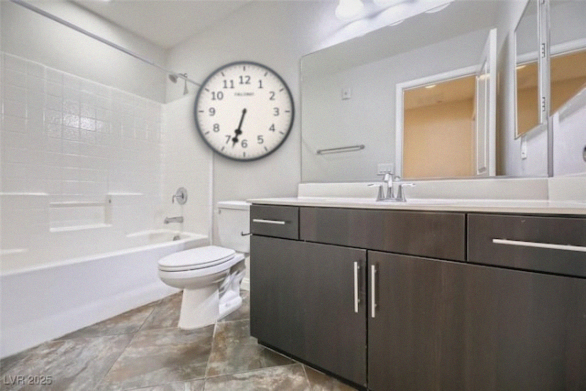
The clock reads **6:33**
